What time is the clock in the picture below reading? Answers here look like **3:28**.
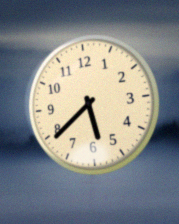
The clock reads **5:39**
